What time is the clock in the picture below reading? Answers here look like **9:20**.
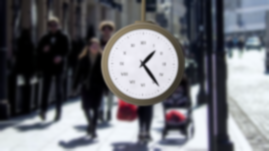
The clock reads **1:24**
